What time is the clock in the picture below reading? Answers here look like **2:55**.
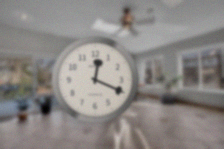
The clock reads **12:19**
